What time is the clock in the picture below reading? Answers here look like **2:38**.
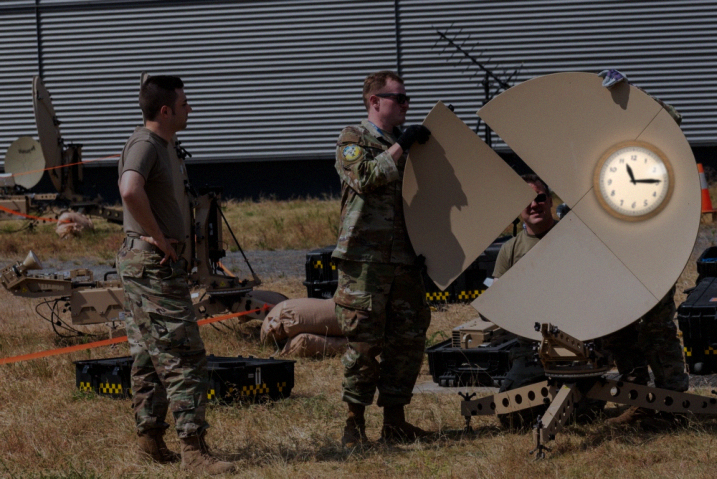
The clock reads **11:15**
